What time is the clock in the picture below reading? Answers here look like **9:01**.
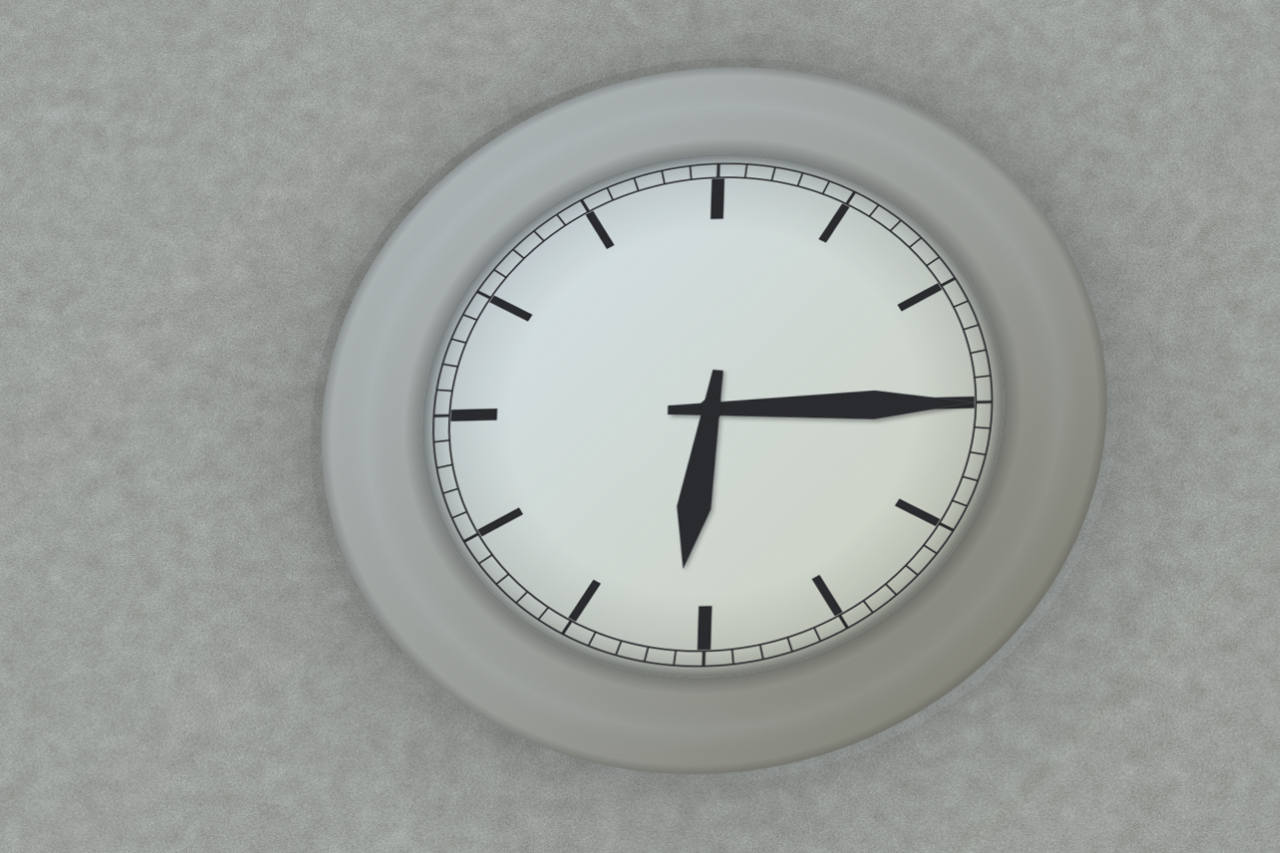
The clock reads **6:15**
